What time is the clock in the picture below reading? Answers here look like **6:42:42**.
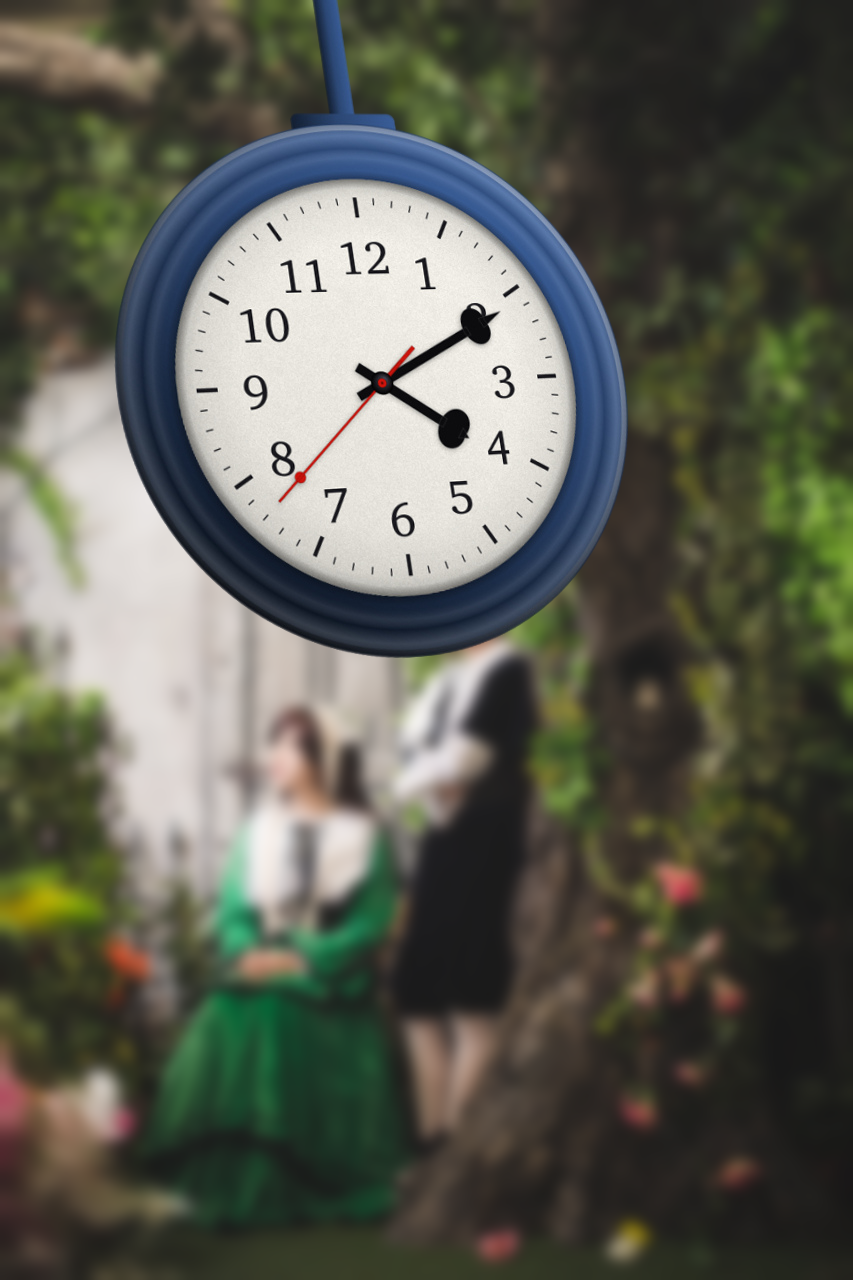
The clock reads **4:10:38**
